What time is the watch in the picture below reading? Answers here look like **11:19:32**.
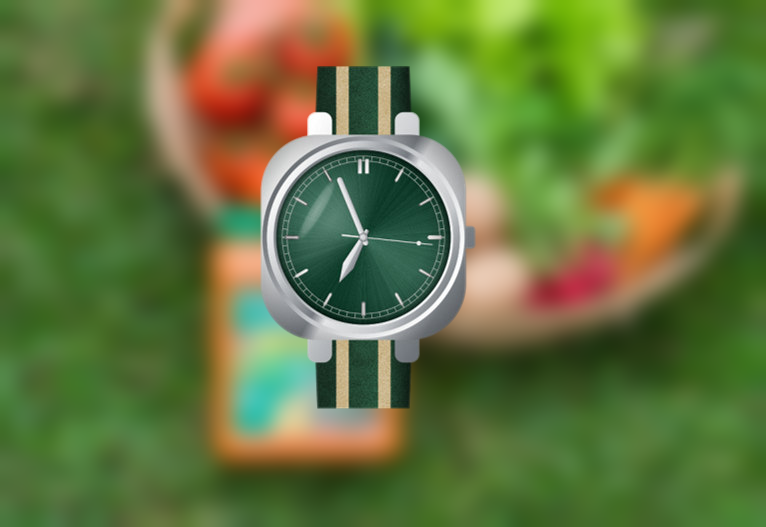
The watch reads **6:56:16**
